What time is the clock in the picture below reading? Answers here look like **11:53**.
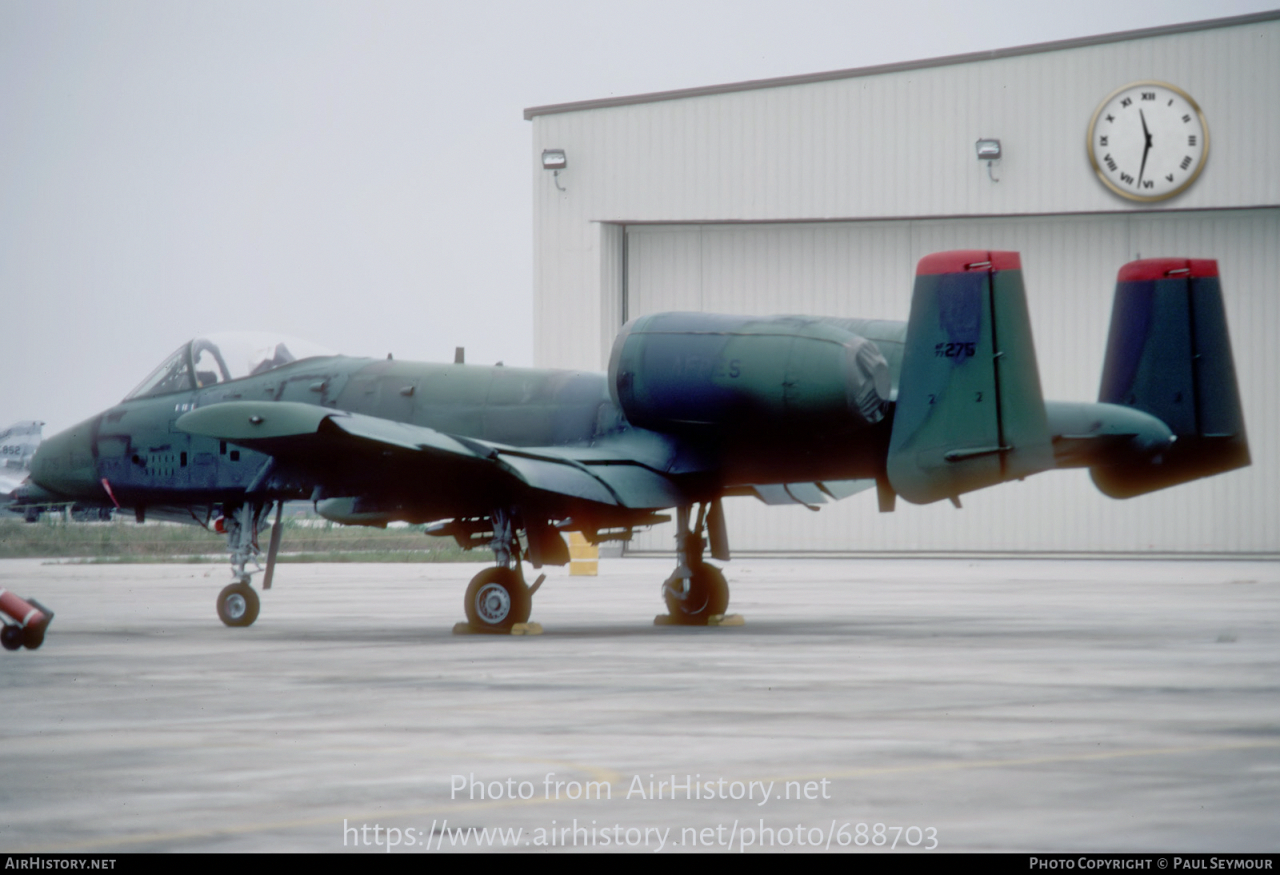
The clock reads **11:32**
